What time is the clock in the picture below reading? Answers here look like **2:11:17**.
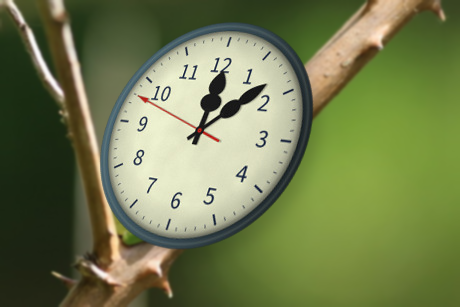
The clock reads **12:07:48**
